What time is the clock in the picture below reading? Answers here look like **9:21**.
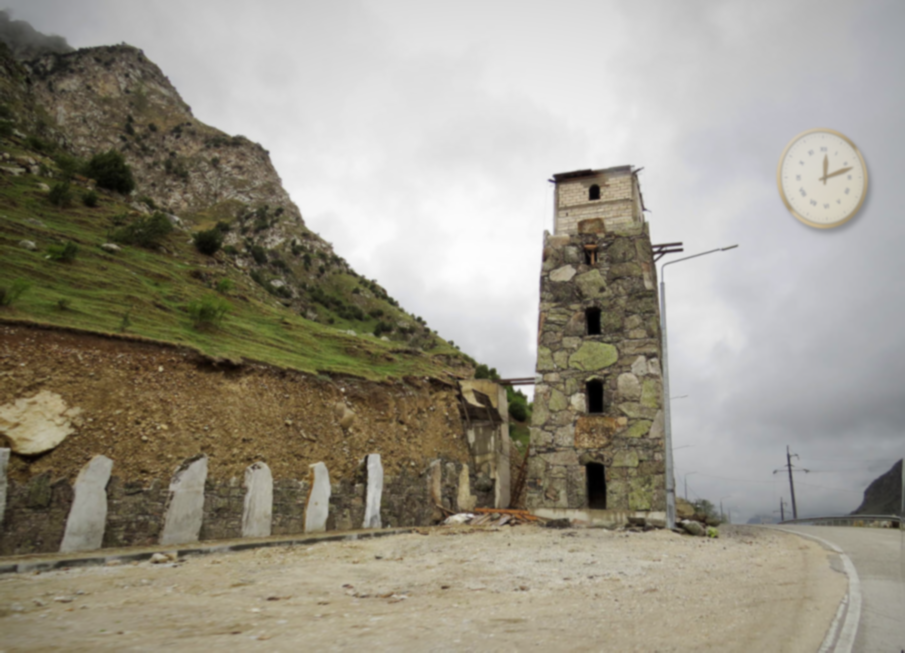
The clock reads **12:12**
